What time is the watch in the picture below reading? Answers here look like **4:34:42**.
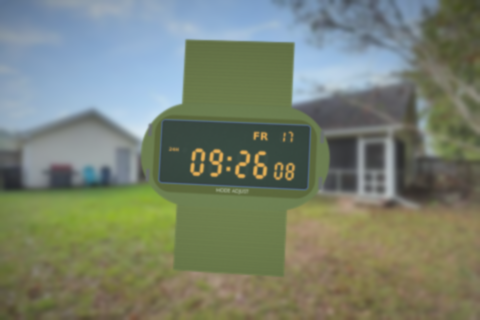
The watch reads **9:26:08**
